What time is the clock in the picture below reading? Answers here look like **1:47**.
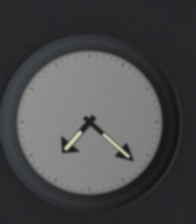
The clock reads **7:22**
